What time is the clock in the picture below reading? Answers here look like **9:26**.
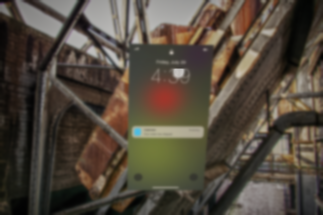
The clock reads **4:39**
